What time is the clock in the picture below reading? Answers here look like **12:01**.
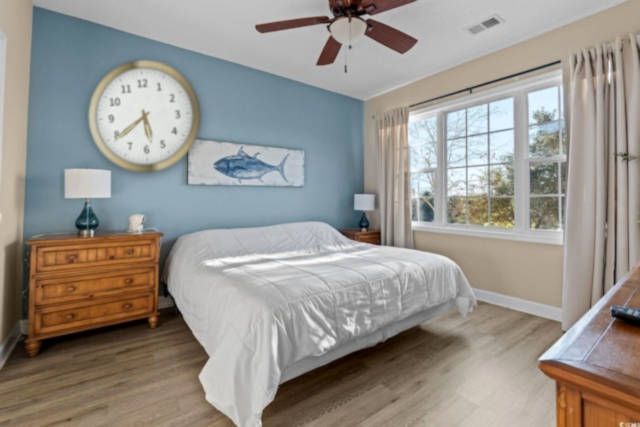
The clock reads **5:39**
